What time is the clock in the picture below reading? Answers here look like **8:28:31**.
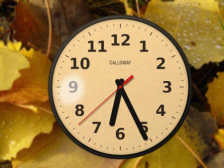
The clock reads **6:25:38**
